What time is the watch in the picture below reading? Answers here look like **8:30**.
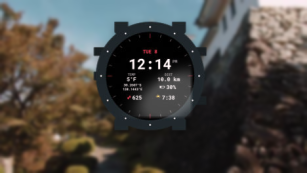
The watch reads **12:14**
